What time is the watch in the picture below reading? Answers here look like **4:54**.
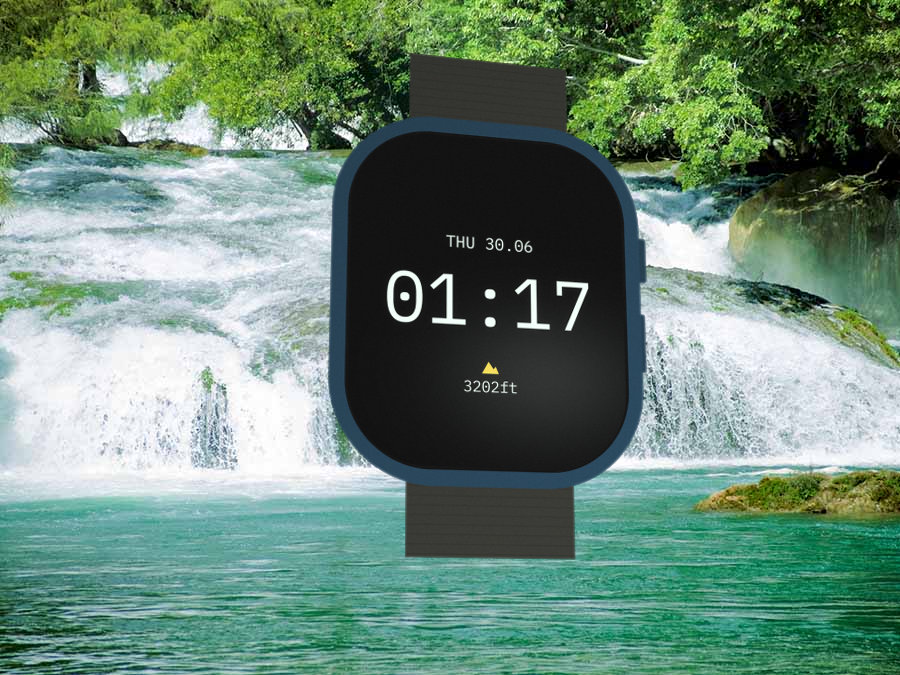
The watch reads **1:17**
